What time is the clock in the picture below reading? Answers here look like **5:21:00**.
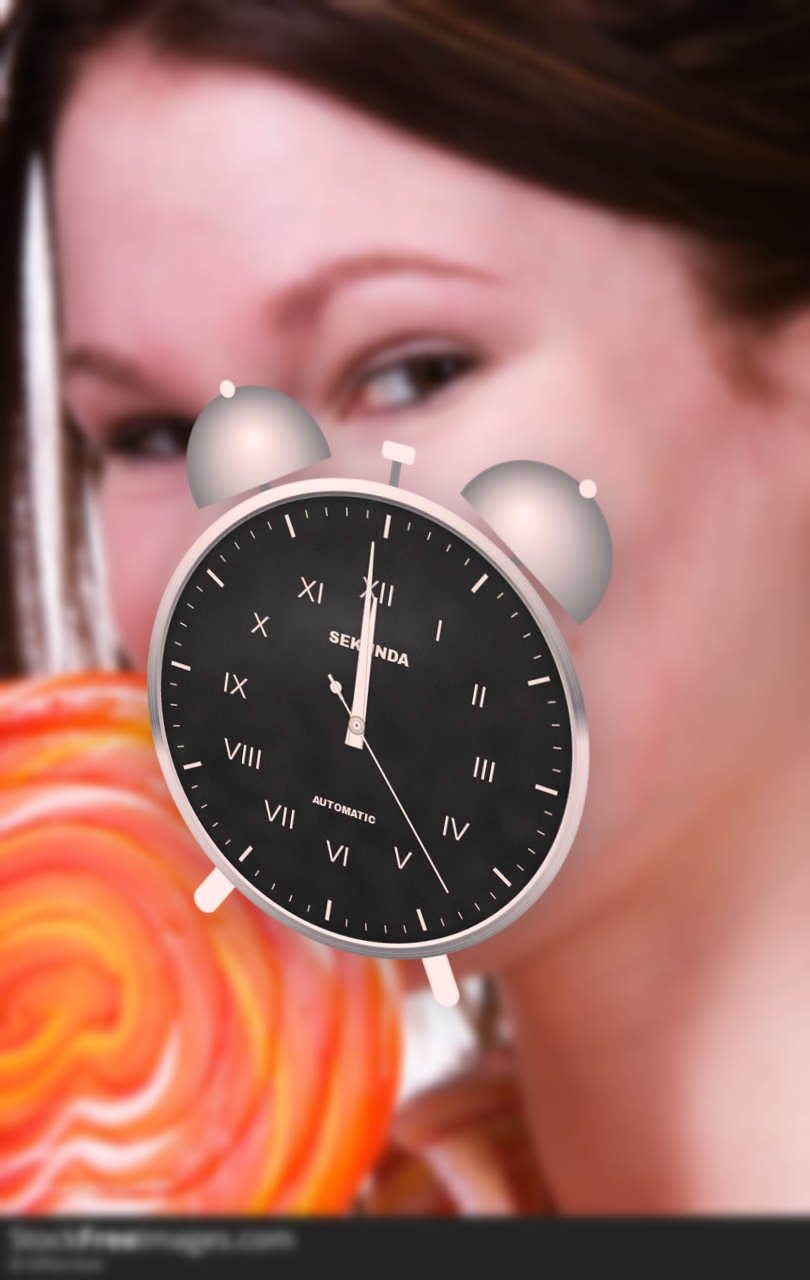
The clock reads **11:59:23**
